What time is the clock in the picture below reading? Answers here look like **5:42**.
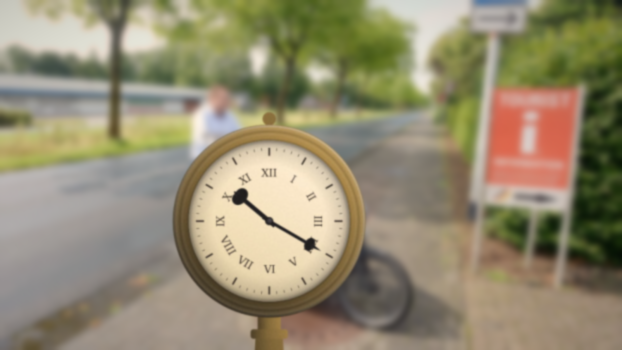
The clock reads **10:20**
